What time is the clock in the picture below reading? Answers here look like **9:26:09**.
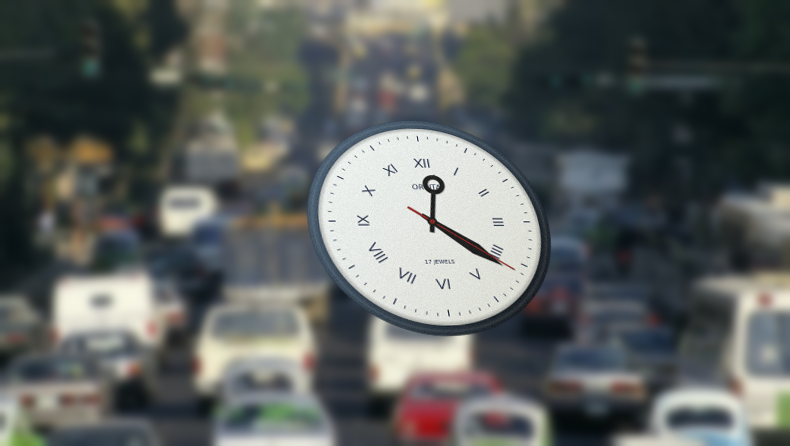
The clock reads **12:21:21**
